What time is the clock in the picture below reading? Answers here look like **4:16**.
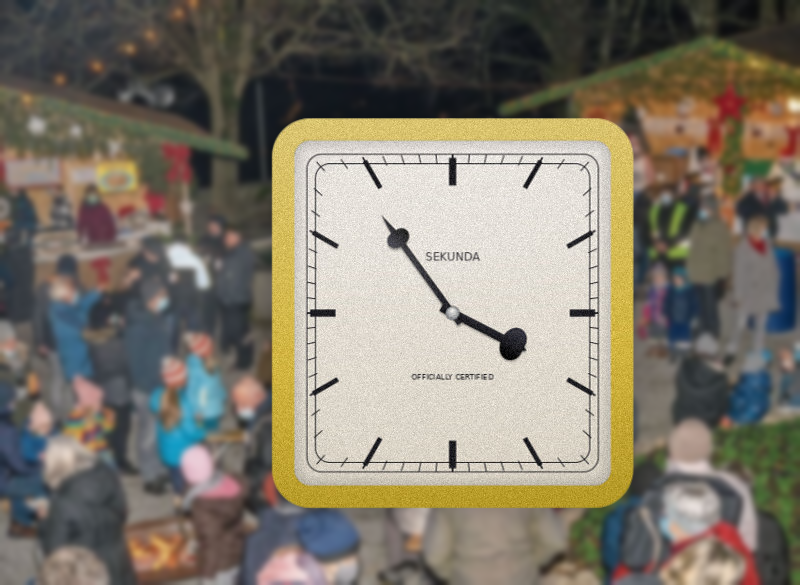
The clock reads **3:54**
